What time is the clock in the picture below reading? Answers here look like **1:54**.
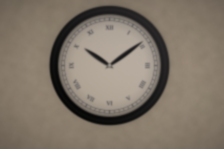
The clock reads **10:09**
